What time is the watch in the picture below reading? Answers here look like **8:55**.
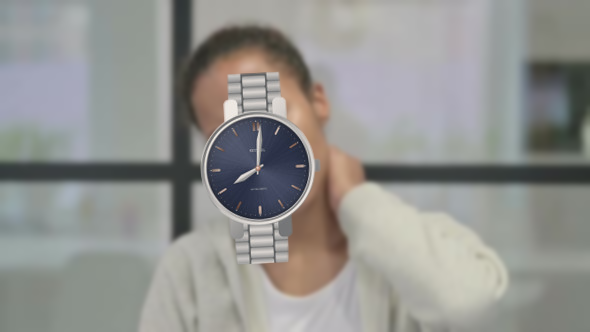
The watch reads **8:01**
